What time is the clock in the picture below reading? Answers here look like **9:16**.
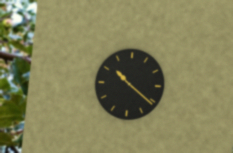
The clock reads **10:21**
